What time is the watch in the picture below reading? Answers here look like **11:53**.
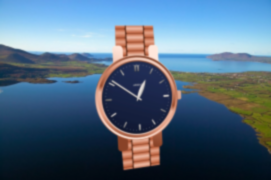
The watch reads **12:51**
